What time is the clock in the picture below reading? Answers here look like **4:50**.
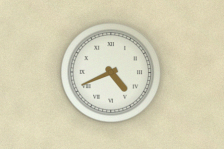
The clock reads **4:41**
